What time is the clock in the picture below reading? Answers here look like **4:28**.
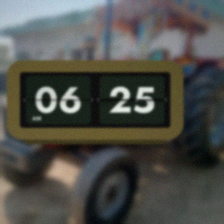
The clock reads **6:25**
